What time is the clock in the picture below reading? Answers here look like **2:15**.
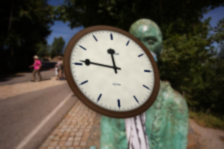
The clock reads **11:46**
